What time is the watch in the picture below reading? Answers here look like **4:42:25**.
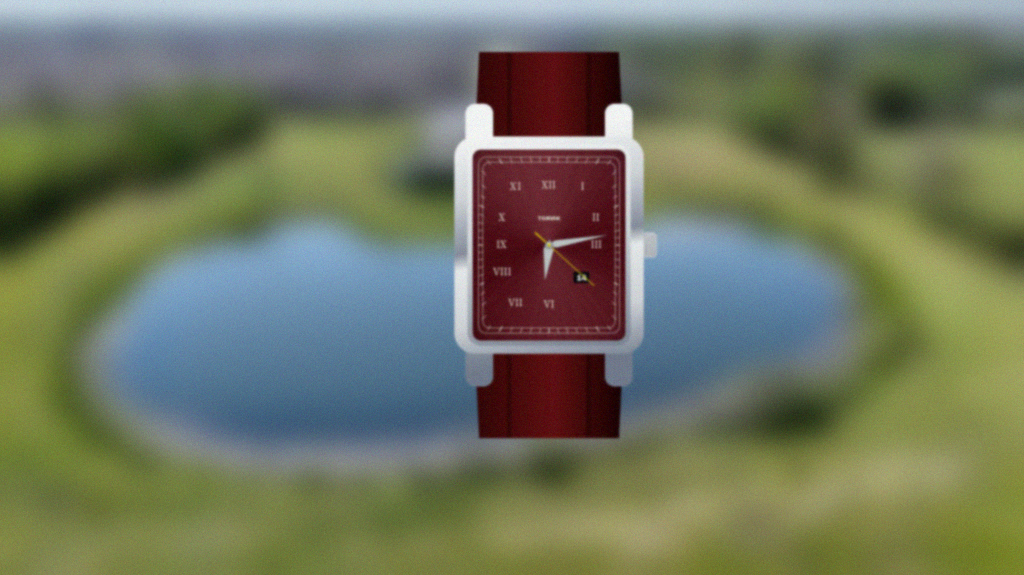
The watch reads **6:13:22**
